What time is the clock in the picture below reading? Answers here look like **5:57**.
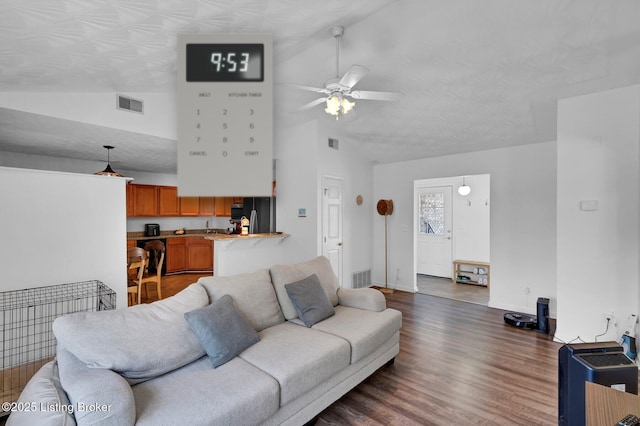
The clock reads **9:53**
